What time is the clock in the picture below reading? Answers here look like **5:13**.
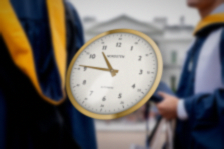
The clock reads **10:46**
